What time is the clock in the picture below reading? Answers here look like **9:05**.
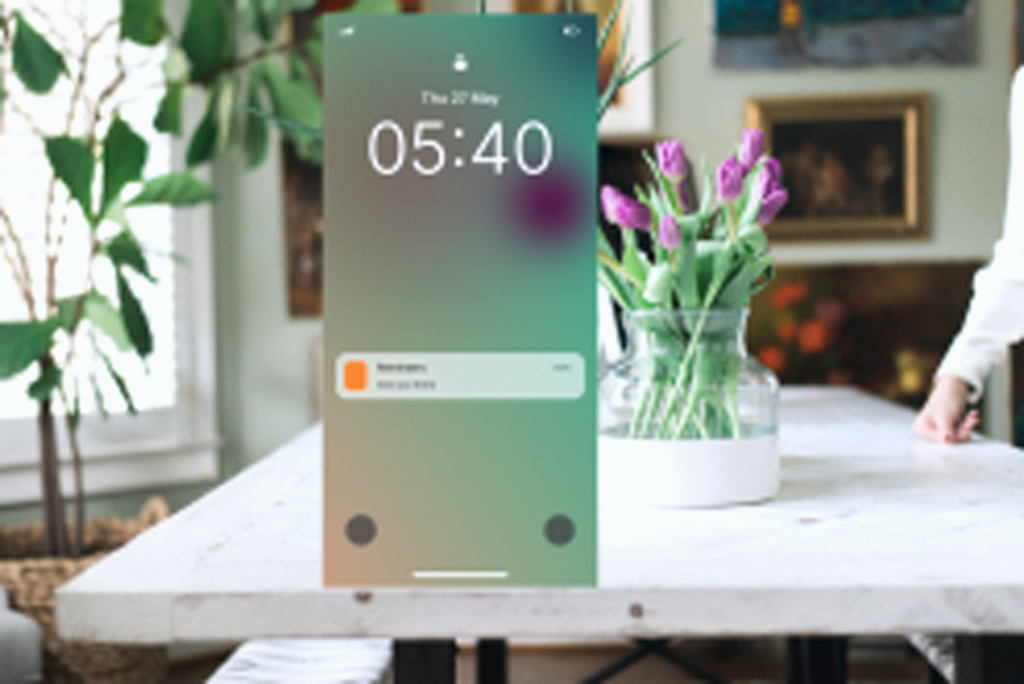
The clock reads **5:40**
